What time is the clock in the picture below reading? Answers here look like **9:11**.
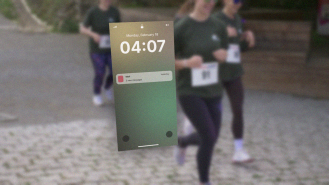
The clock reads **4:07**
